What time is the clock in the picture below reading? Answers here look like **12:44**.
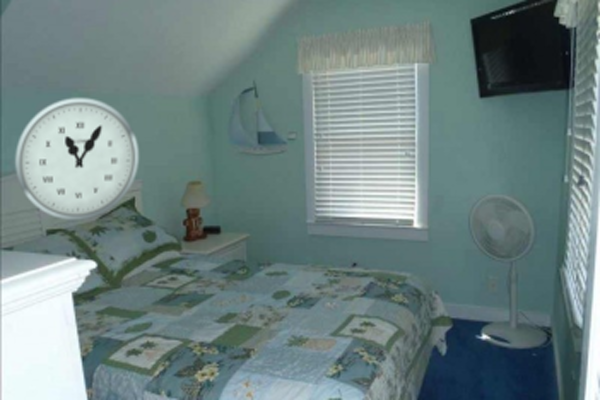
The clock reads **11:05**
